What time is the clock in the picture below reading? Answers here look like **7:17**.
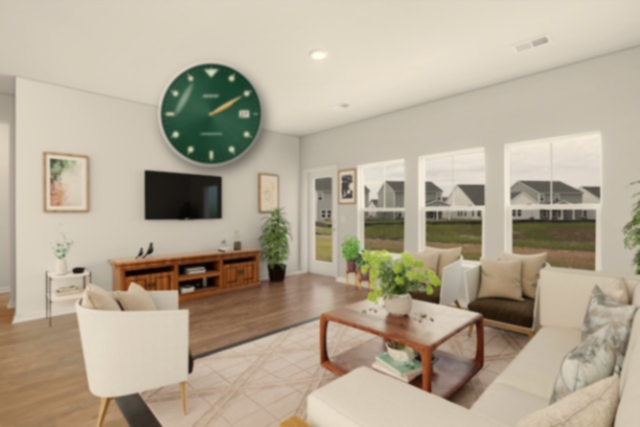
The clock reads **2:10**
